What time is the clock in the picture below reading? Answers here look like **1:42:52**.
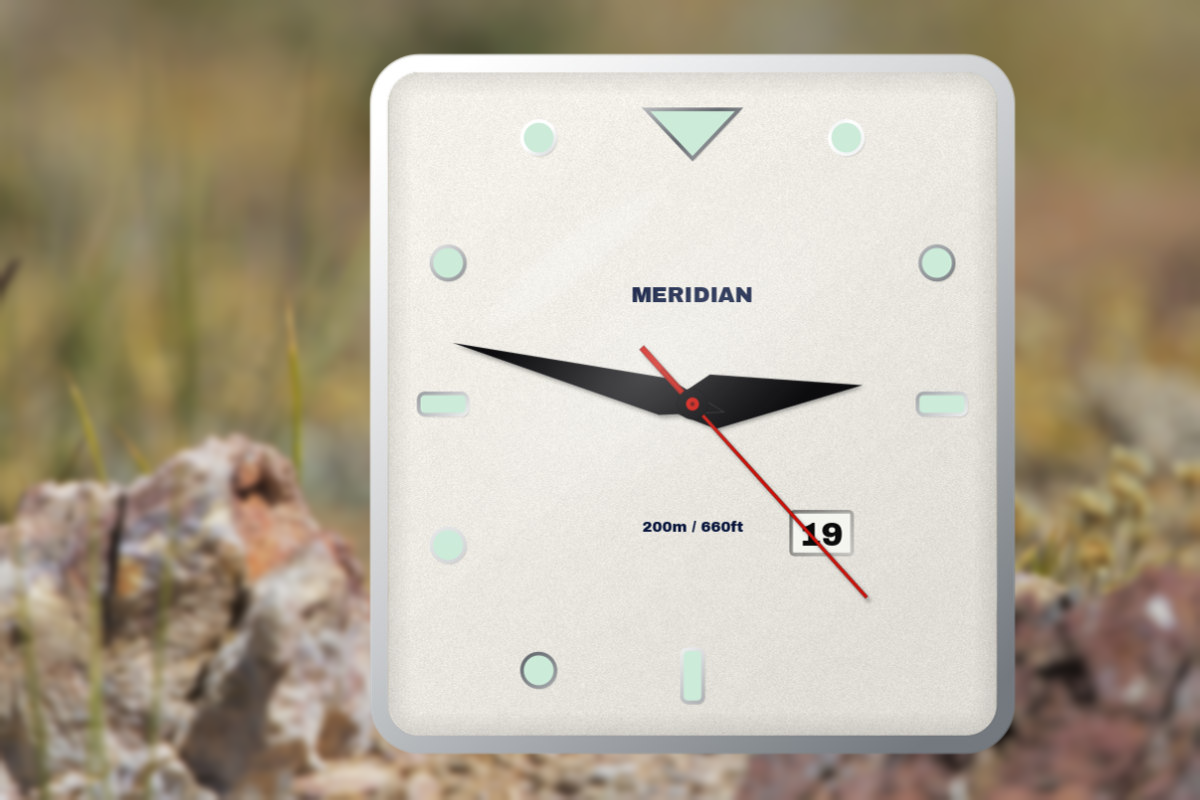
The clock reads **2:47:23**
